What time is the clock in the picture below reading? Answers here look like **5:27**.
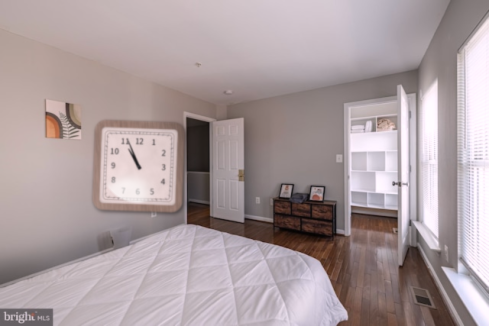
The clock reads **10:56**
